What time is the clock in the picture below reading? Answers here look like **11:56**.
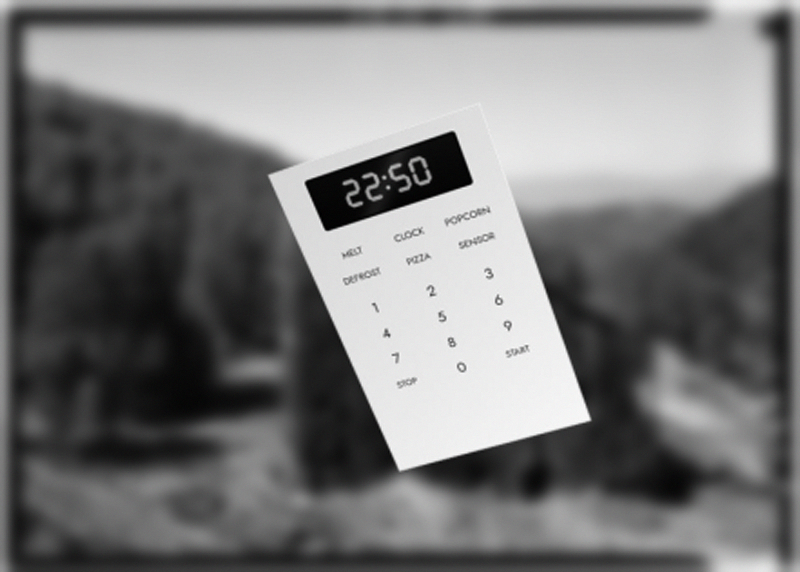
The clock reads **22:50**
